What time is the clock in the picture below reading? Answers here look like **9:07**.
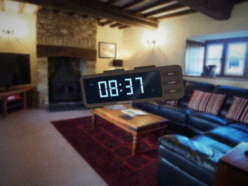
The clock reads **8:37**
